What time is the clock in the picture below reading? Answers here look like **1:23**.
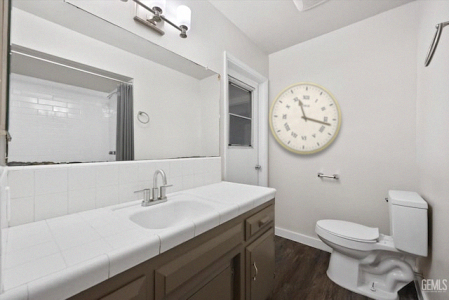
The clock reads **11:17**
